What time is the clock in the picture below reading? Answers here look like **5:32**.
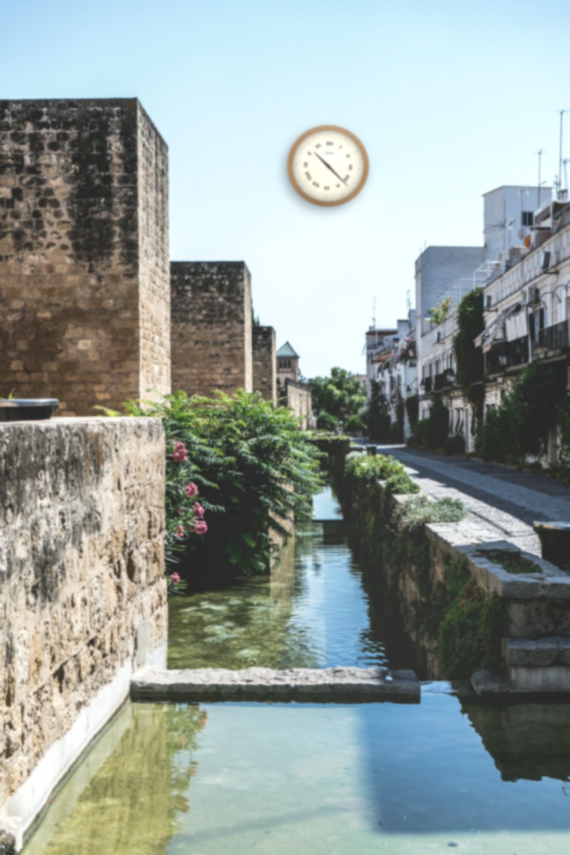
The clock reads **10:22**
